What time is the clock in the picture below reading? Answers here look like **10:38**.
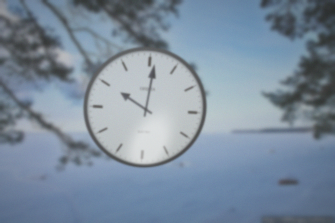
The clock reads **10:01**
